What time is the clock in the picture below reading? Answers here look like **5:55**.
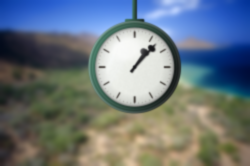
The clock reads **1:07**
